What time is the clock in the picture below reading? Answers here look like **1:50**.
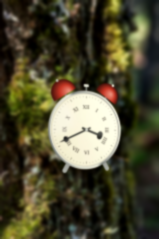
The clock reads **3:41**
